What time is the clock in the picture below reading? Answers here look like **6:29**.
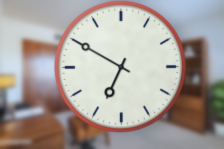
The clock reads **6:50**
